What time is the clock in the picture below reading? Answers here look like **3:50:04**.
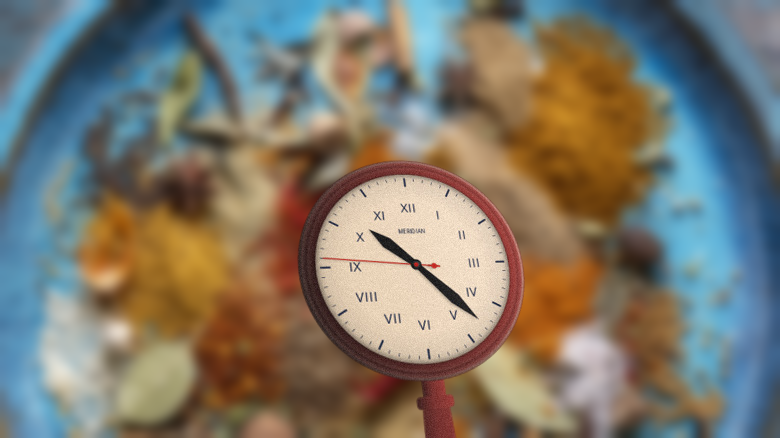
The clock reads **10:22:46**
